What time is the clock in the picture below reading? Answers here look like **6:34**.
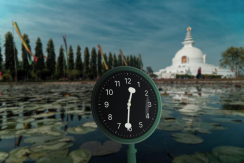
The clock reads **12:31**
